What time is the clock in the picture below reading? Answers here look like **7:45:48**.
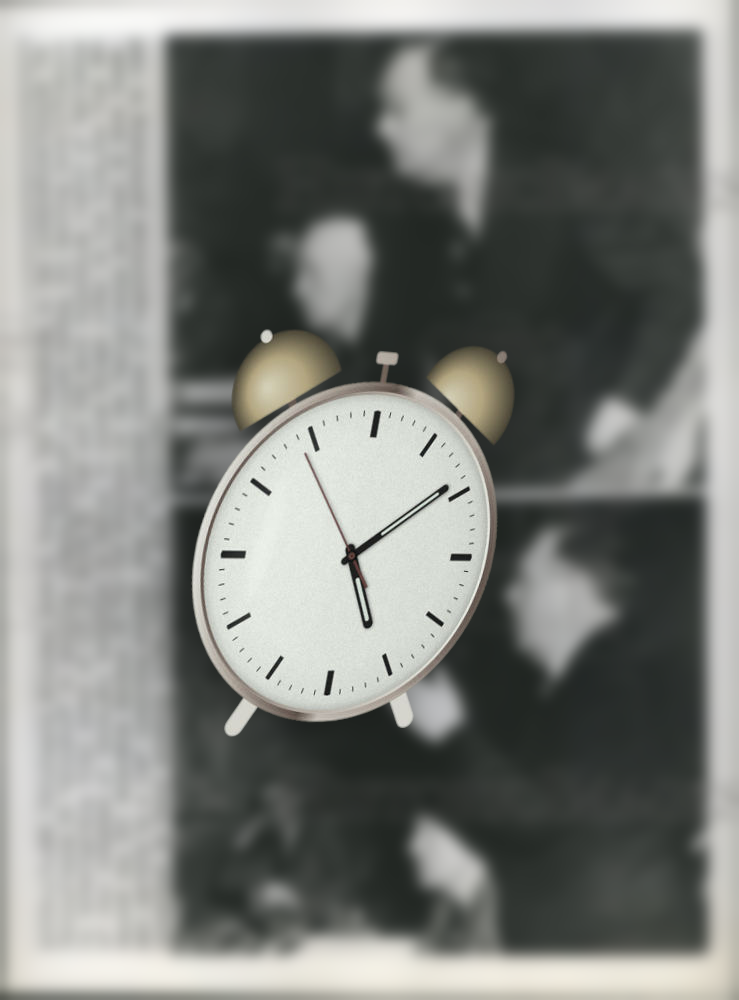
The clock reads **5:08:54**
